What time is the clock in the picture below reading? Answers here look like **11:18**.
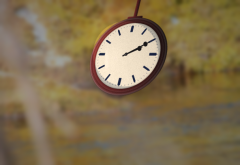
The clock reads **2:10**
